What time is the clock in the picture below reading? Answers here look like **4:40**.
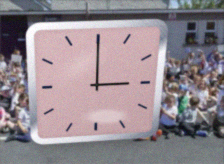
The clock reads **3:00**
